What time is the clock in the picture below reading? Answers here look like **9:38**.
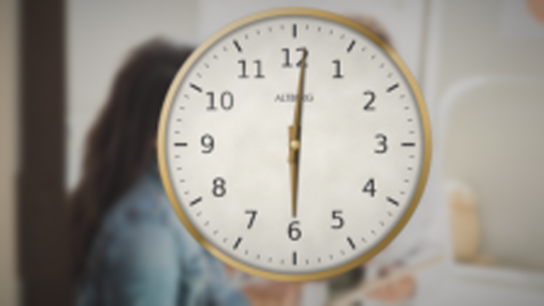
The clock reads **6:01**
